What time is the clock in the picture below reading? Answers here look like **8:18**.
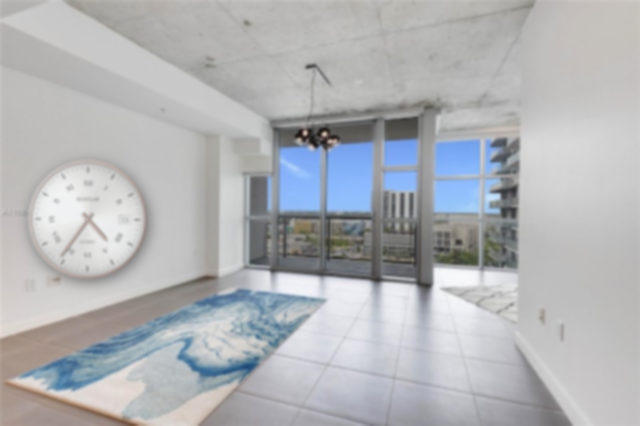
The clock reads **4:36**
